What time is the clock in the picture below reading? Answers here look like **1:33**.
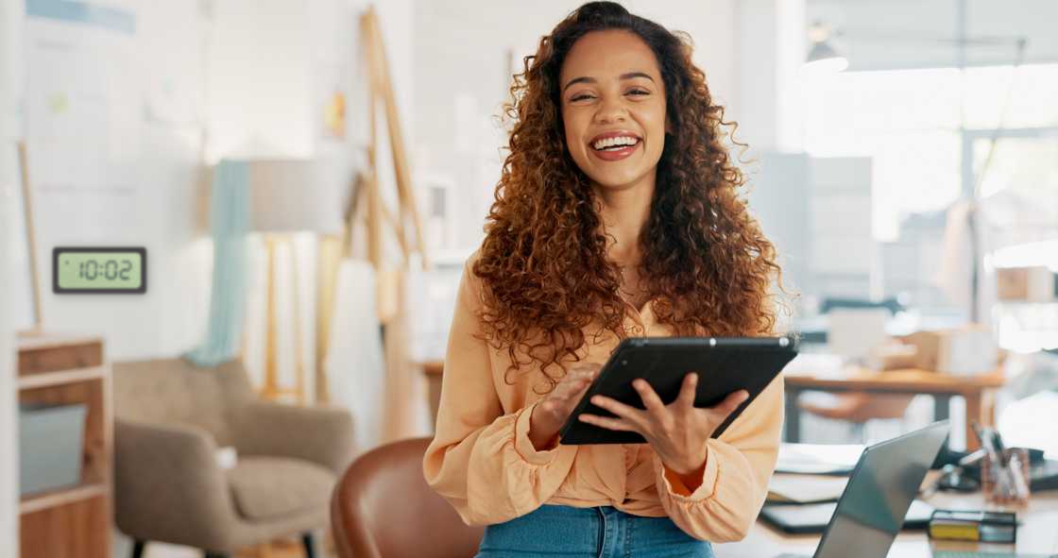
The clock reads **10:02**
